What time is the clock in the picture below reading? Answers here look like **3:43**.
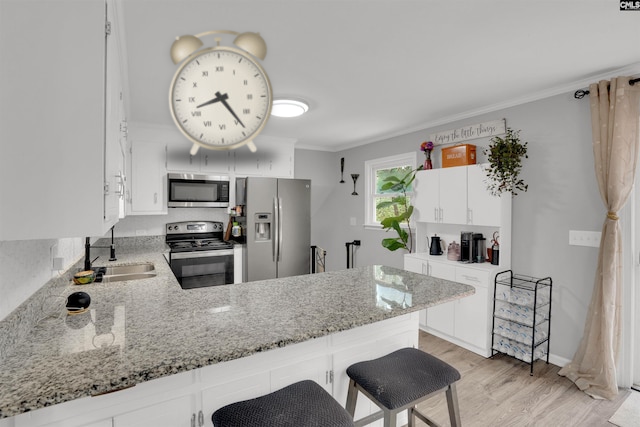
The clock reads **8:24**
